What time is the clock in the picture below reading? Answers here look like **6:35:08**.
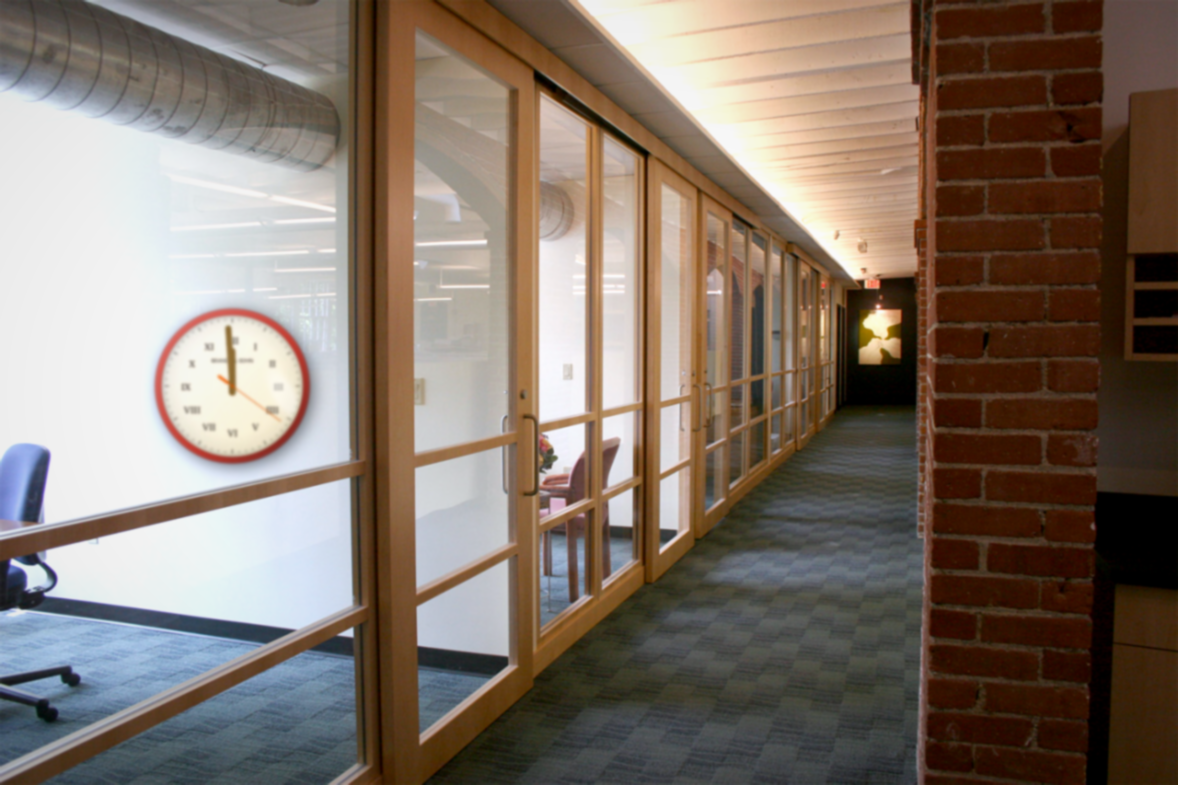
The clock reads **11:59:21**
